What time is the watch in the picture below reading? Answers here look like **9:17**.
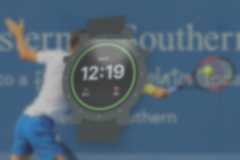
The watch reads **12:19**
